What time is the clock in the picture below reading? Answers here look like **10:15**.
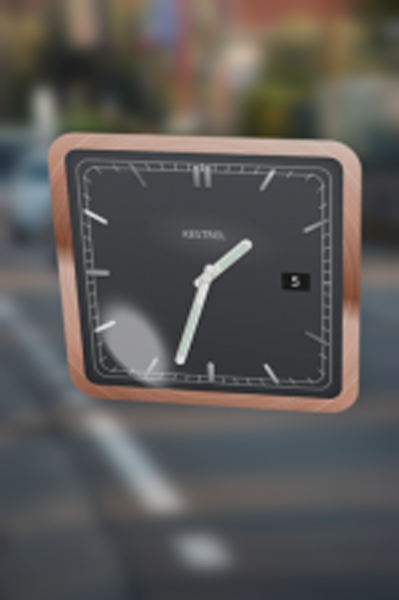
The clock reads **1:33**
